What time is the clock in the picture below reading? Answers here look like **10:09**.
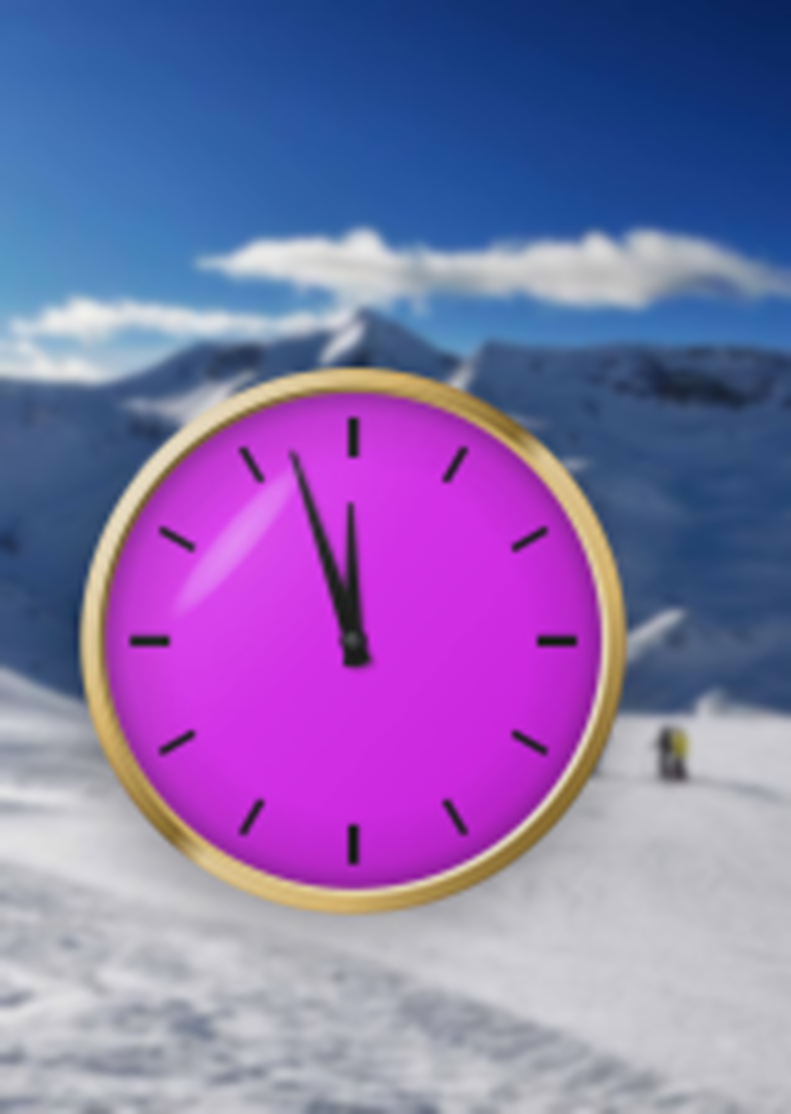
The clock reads **11:57**
